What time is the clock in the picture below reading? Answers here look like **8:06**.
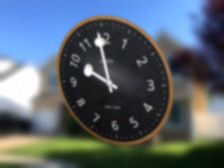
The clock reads **9:59**
